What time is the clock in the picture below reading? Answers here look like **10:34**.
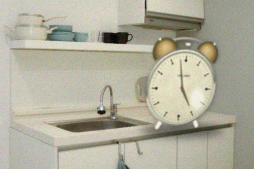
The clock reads **4:58**
